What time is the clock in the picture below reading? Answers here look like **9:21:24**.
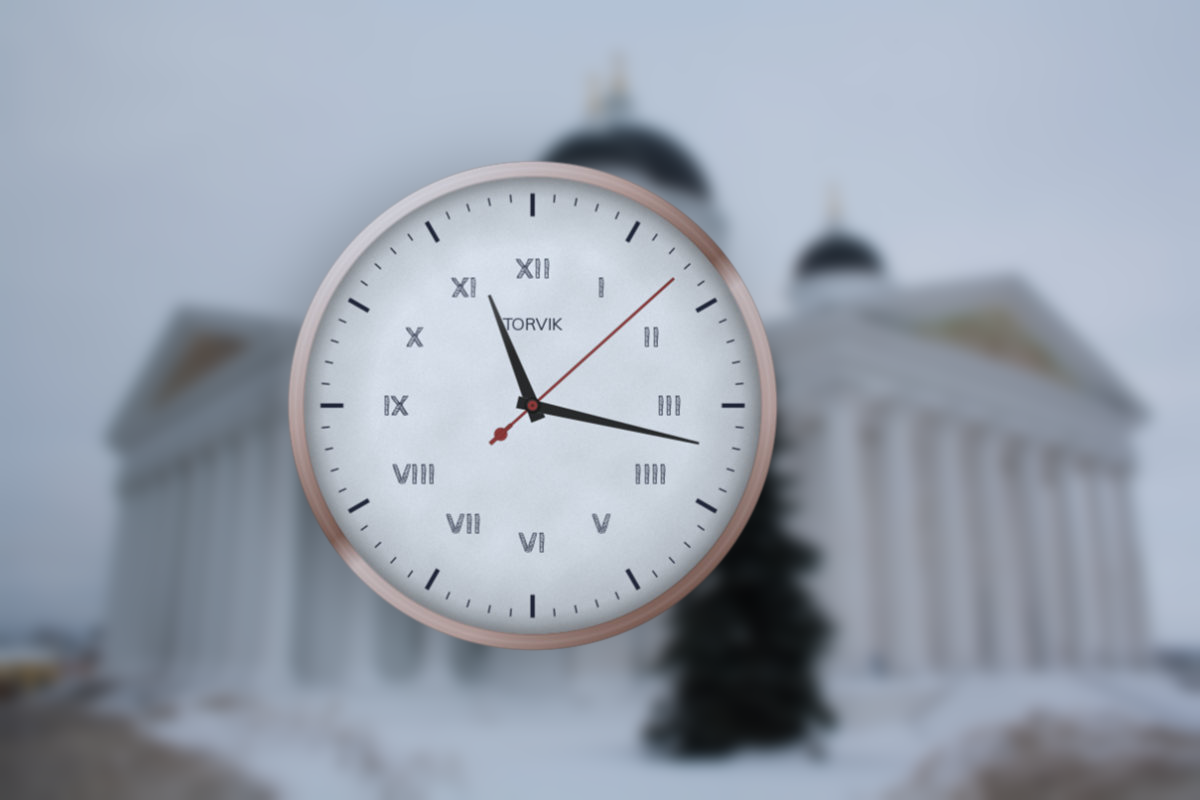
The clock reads **11:17:08**
